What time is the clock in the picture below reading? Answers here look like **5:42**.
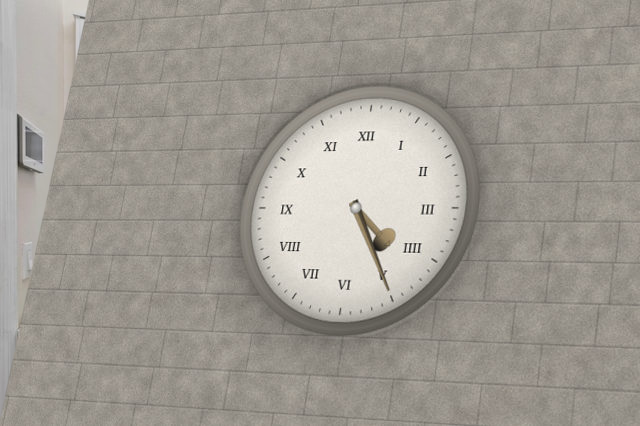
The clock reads **4:25**
